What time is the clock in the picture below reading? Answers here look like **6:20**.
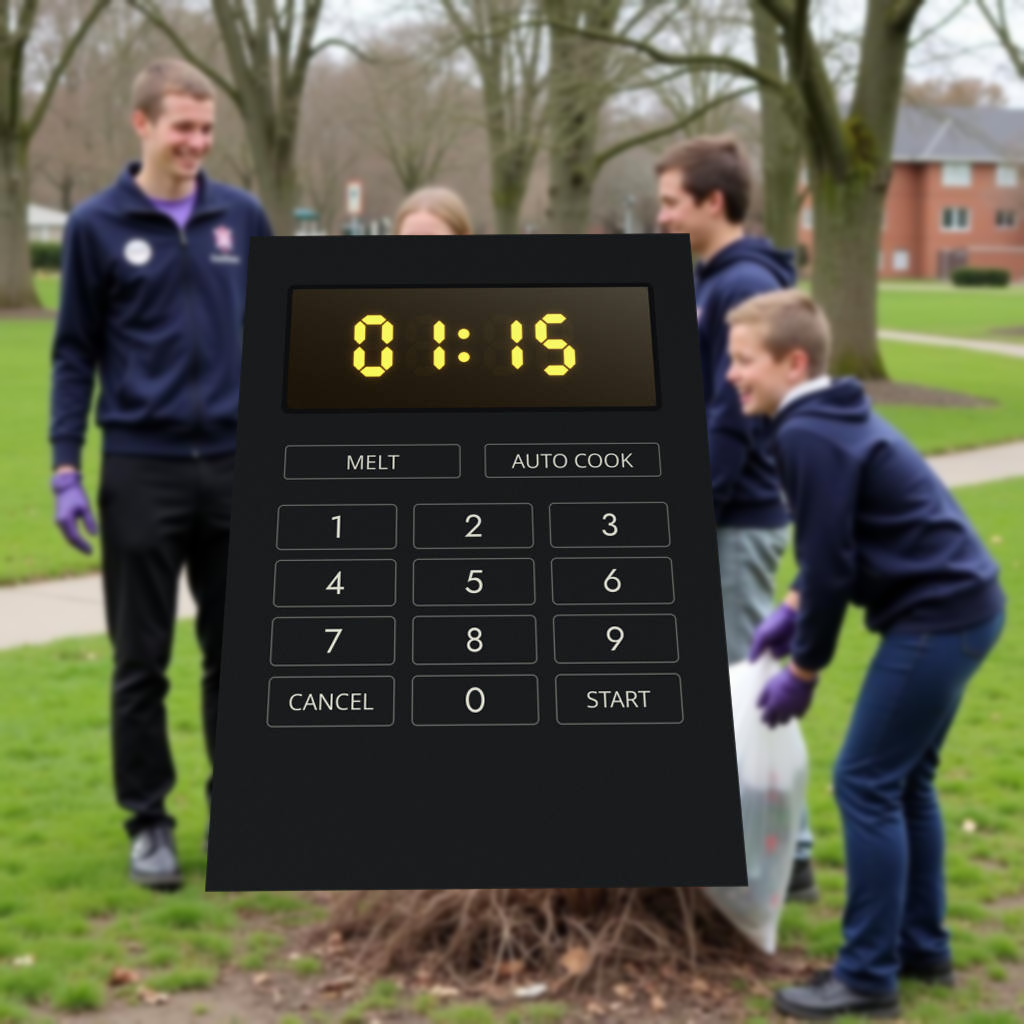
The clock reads **1:15**
